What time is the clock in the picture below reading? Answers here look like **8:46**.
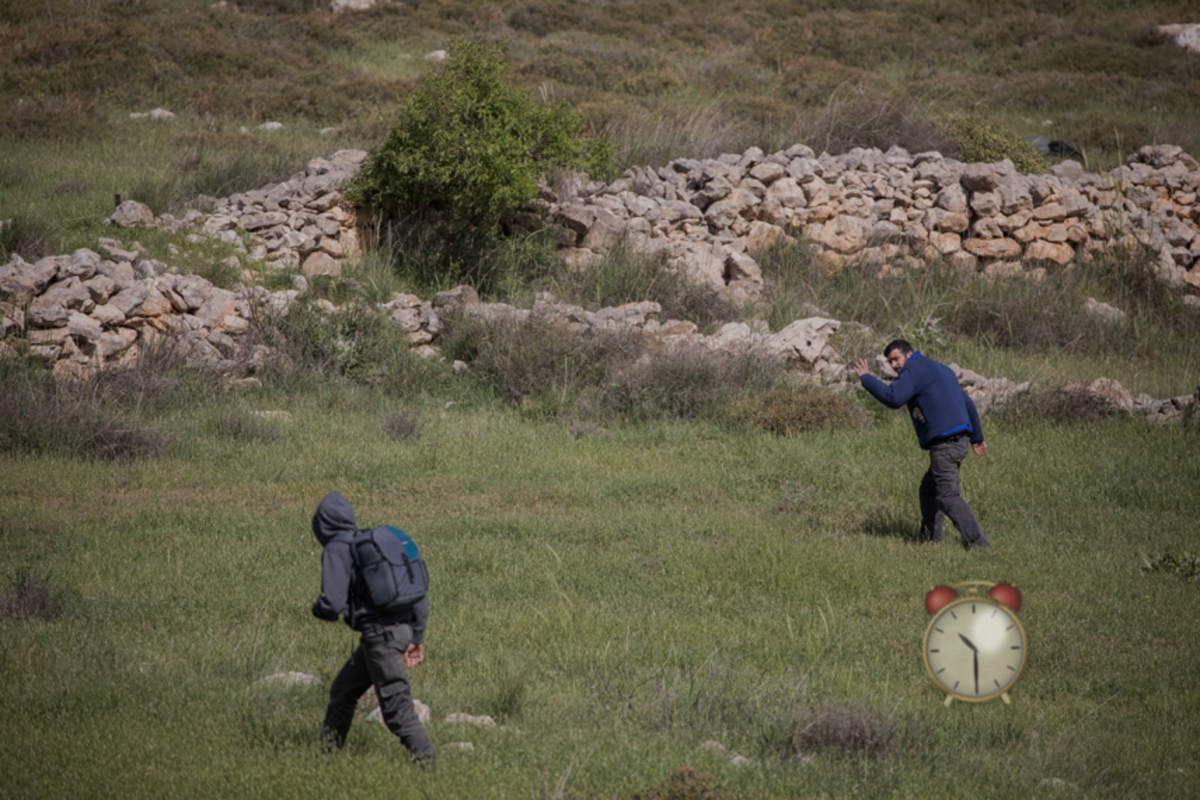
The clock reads **10:30**
